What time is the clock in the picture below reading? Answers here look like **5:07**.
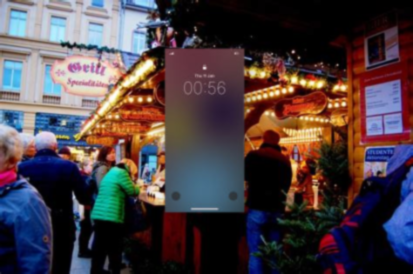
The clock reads **0:56**
